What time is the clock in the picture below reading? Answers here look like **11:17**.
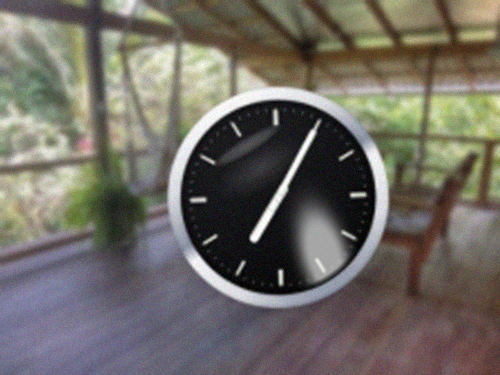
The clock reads **7:05**
